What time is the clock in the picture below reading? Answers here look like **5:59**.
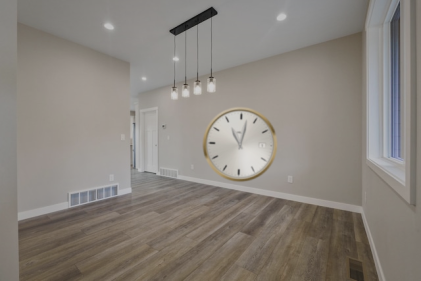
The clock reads **11:02**
